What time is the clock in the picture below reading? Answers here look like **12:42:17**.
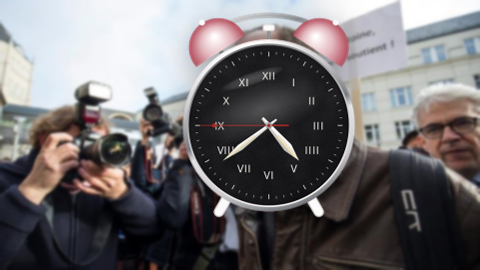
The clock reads **4:38:45**
